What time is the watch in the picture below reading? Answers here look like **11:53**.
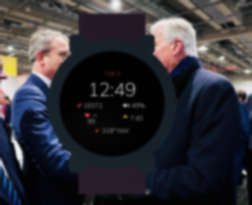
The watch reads **12:49**
